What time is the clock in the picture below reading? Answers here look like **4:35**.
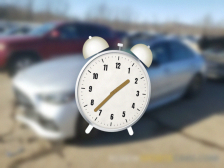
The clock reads **1:37**
